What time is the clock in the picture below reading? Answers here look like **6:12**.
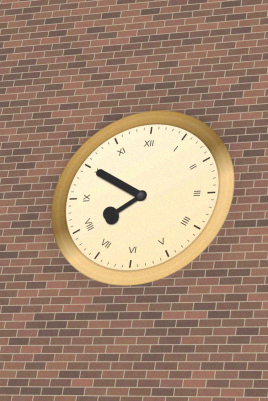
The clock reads **7:50**
